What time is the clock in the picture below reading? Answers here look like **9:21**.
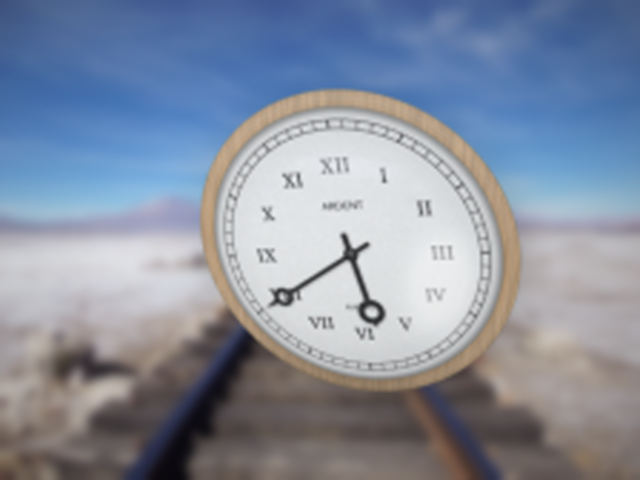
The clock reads **5:40**
